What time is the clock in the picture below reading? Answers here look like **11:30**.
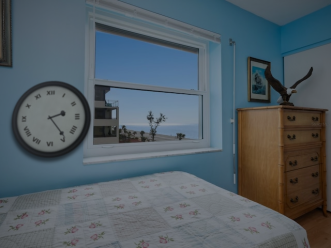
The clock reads **2:24**
